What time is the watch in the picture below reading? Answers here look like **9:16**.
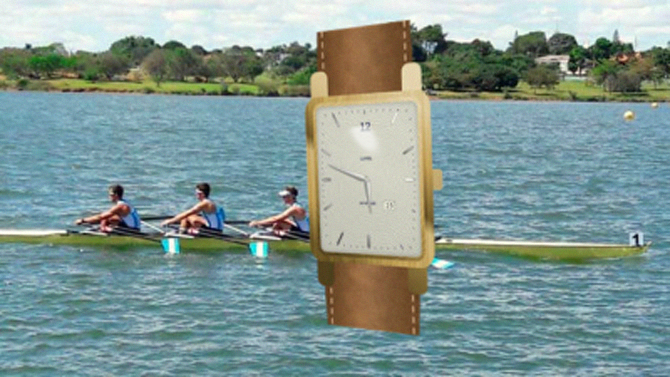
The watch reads **5:48**
